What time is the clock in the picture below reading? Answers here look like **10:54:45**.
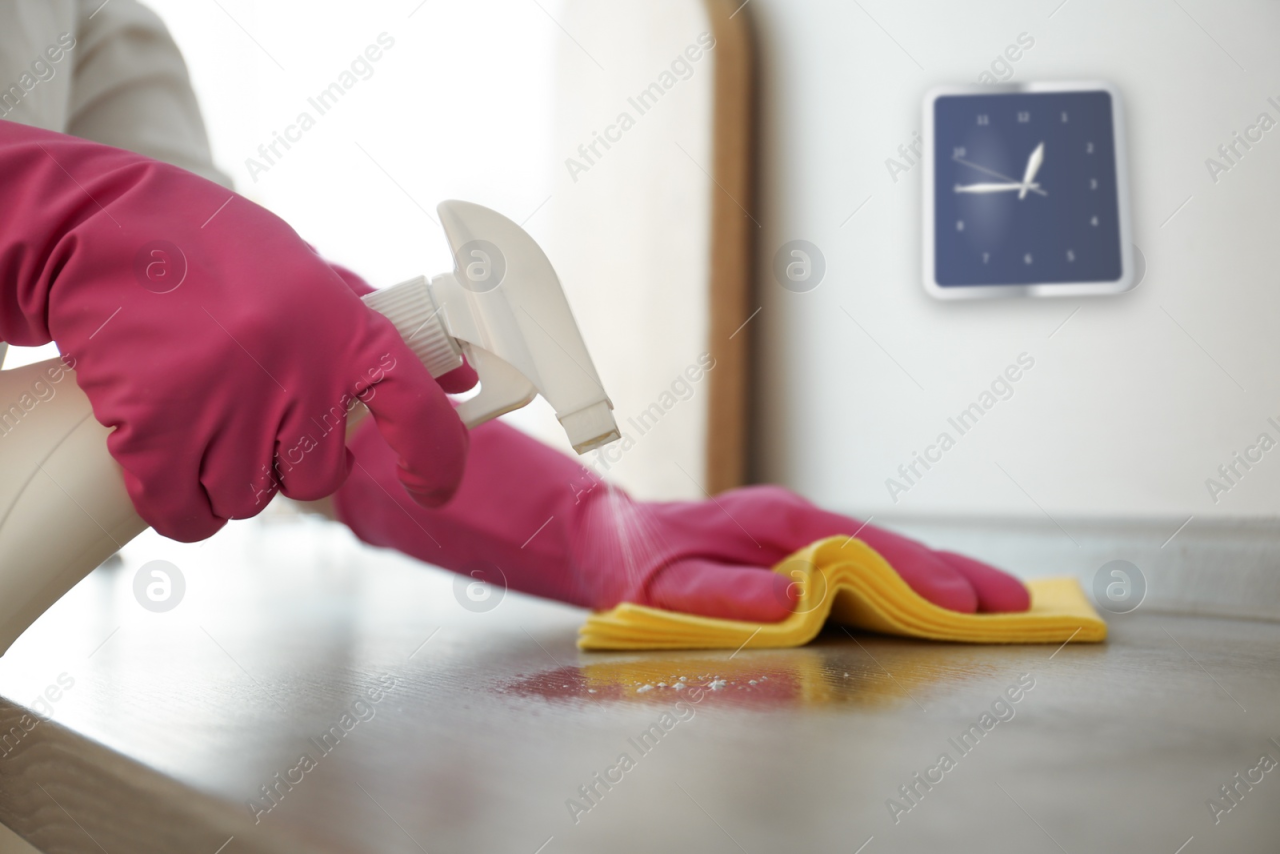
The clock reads **12:44:49**
